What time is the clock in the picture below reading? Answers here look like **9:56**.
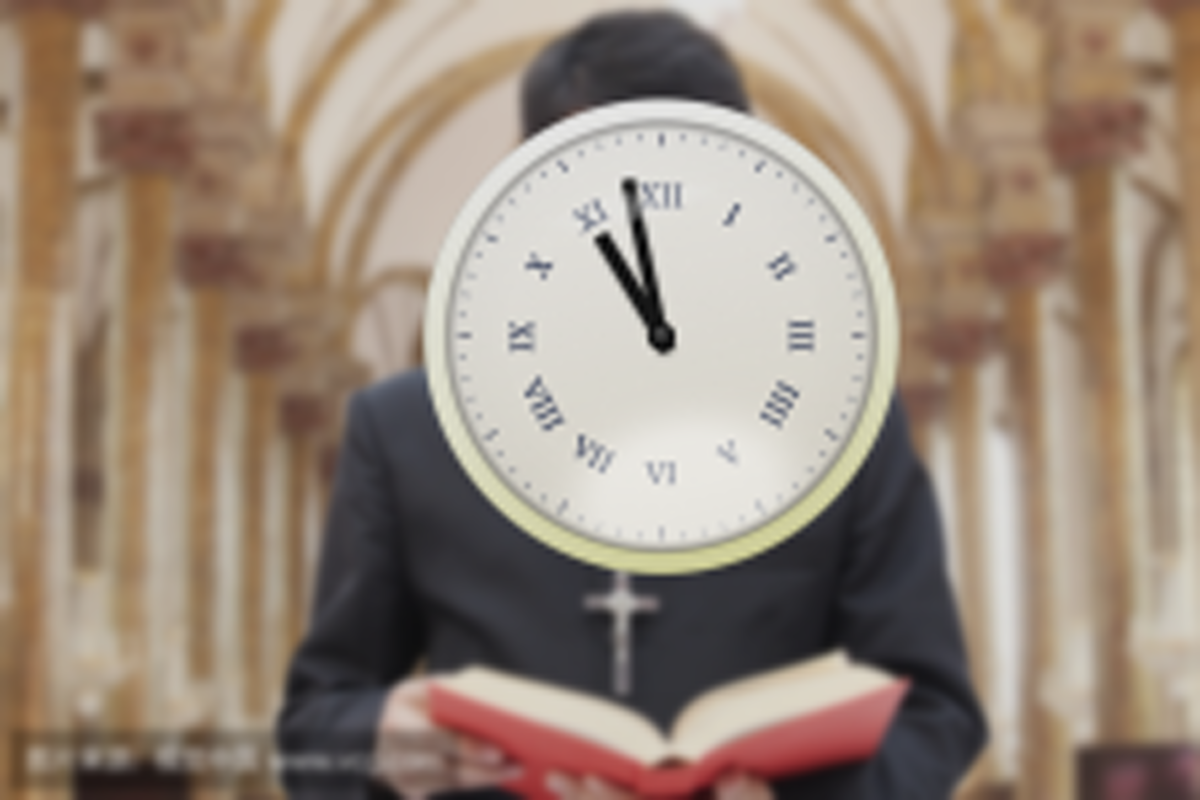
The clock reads **10:58**
